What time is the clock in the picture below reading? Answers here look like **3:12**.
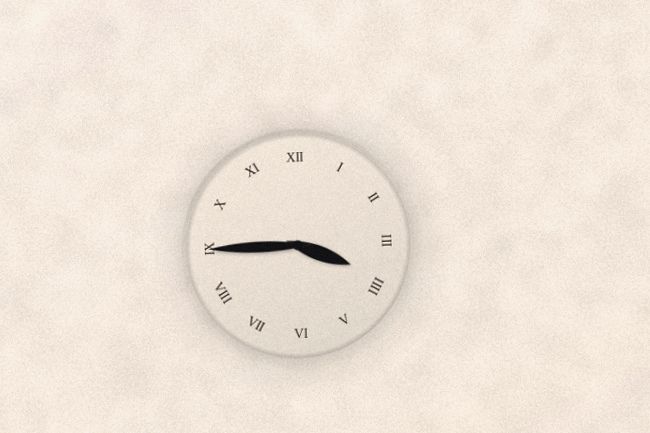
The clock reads **3:45**
